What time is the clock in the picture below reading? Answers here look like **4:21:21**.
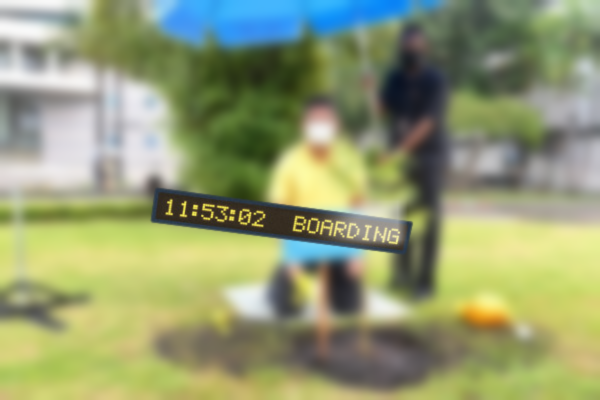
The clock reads **11:53:02**
